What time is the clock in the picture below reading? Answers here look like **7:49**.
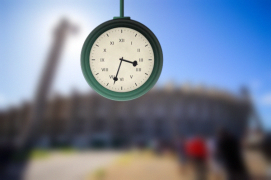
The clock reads **3:33**
